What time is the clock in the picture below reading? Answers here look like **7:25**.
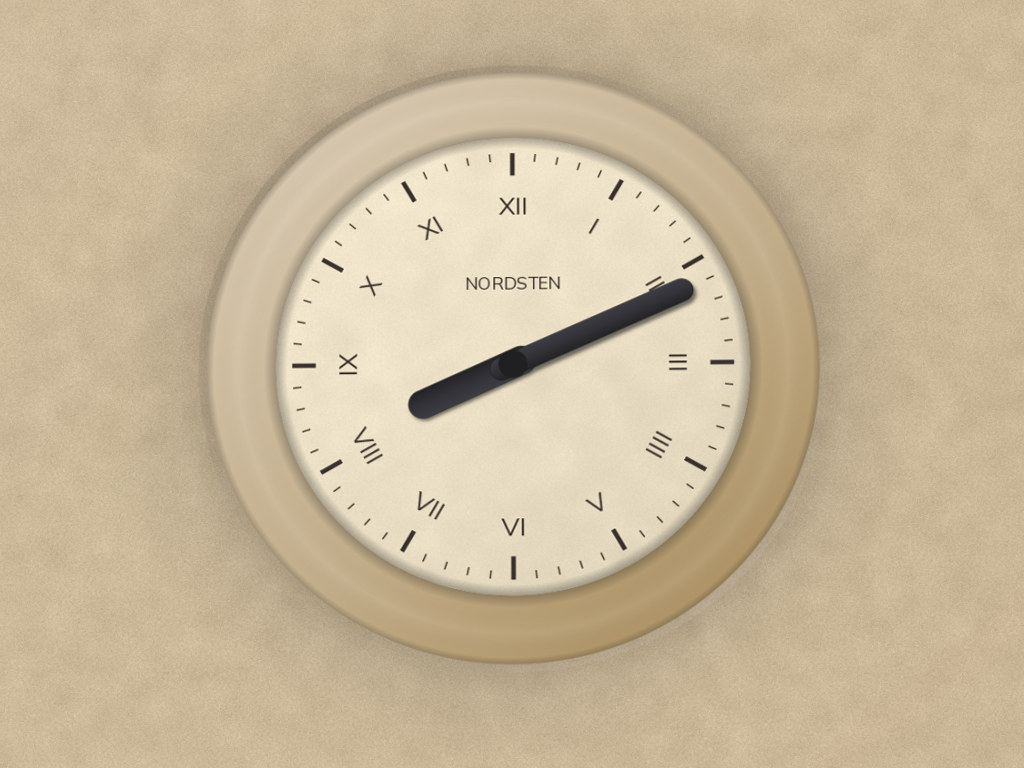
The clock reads **8:11**
